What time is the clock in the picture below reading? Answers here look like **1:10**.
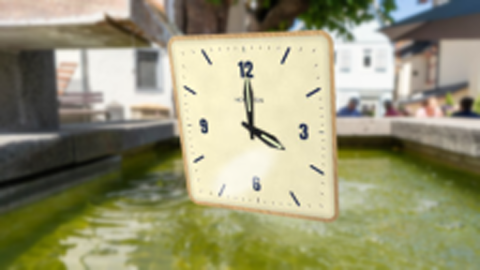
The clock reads **4:00**
